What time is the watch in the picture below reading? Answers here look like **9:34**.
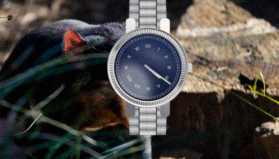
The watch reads **4:21**
